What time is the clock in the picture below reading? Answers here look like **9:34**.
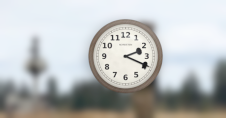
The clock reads **2:19**
